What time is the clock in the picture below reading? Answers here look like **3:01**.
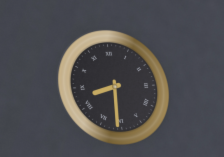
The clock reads **8:31**
